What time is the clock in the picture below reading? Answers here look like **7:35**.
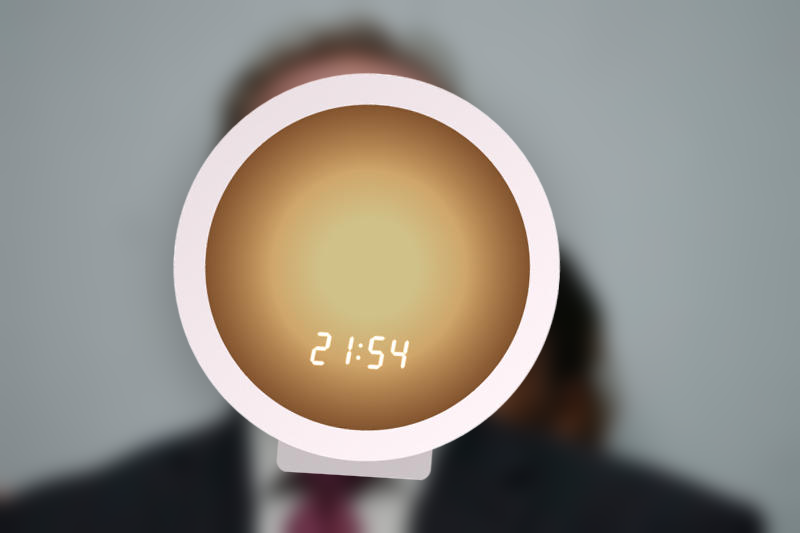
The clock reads **21:54**
